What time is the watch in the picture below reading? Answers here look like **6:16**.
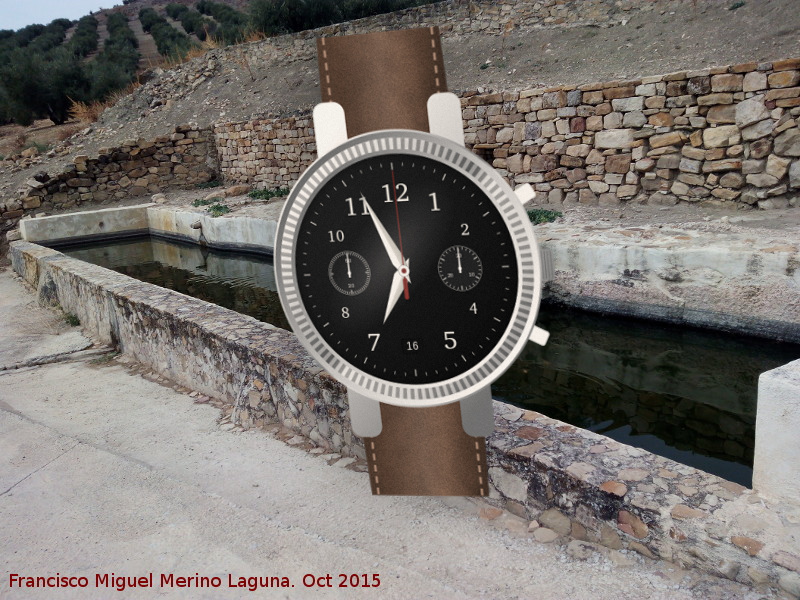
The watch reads **6:56**
